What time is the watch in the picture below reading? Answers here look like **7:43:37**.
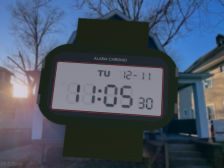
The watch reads **11:05:30**
